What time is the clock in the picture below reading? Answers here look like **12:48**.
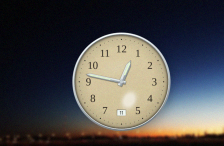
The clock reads **12:47**
